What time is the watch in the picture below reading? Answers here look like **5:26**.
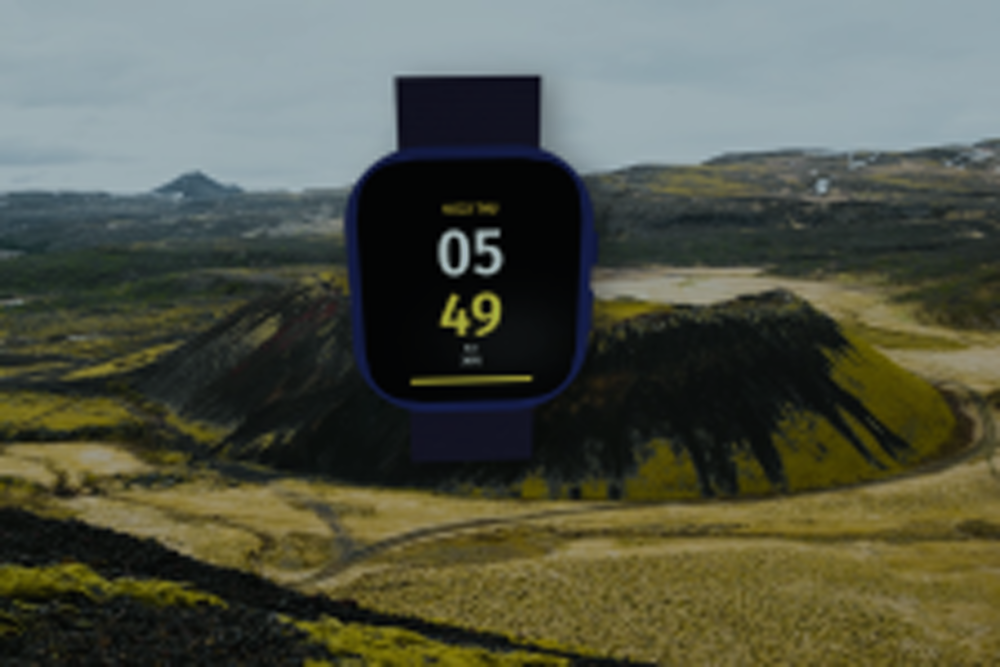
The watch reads **5:49**
